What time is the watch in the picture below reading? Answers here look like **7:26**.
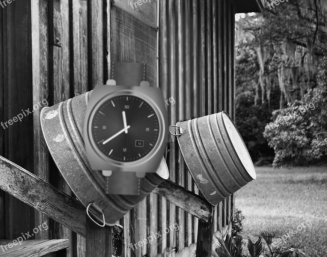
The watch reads **11:39**
